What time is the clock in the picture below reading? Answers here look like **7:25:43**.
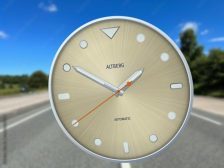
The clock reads **1:50:40**
